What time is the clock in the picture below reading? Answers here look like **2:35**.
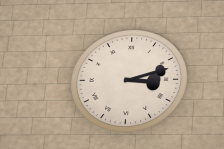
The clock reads **3:12**
